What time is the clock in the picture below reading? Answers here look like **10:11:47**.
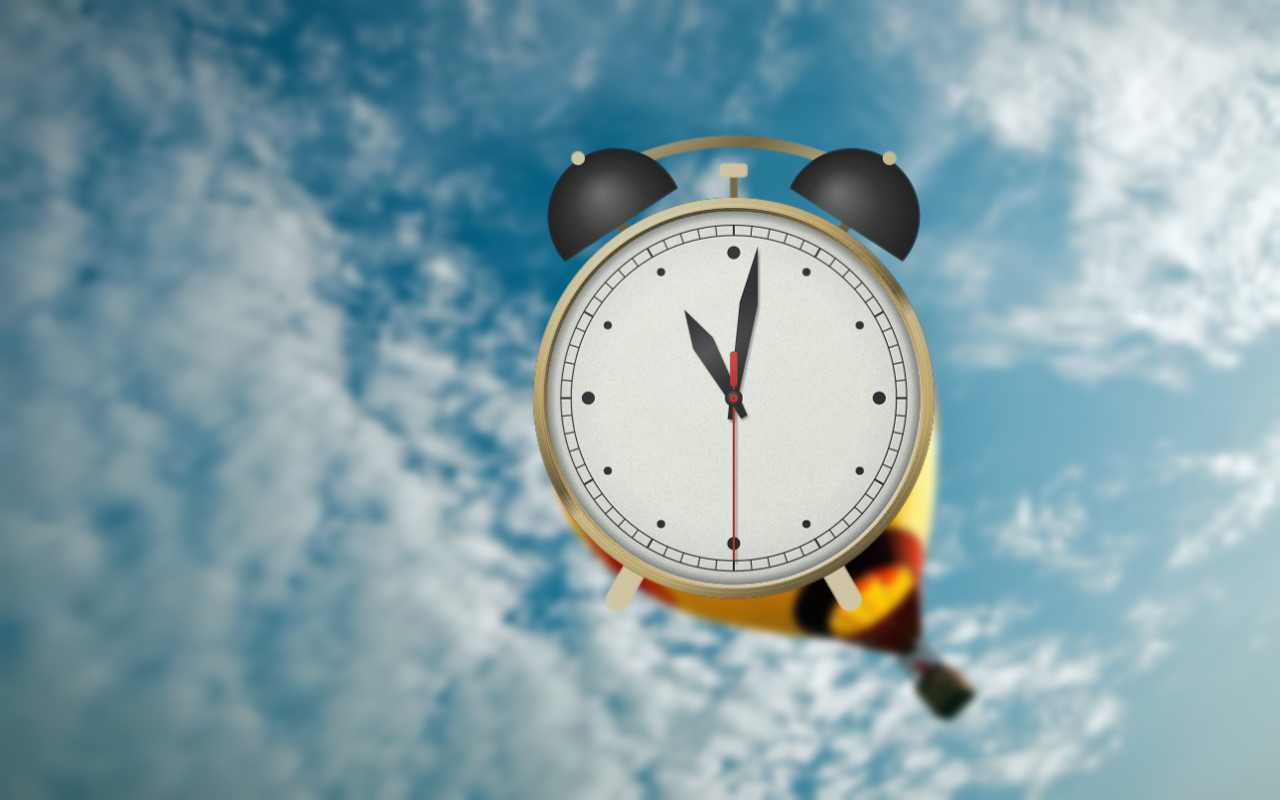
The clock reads **11:01:30**
